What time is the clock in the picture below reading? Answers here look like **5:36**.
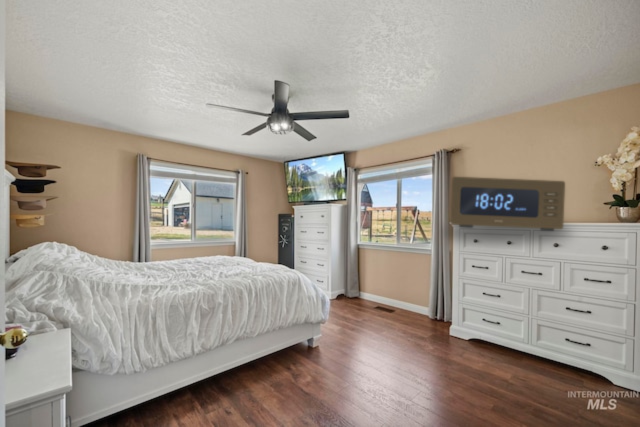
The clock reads **18:02**
